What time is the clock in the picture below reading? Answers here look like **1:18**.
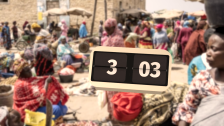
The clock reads **3:03**
